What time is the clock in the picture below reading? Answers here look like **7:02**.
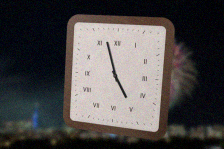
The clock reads **4:57**
